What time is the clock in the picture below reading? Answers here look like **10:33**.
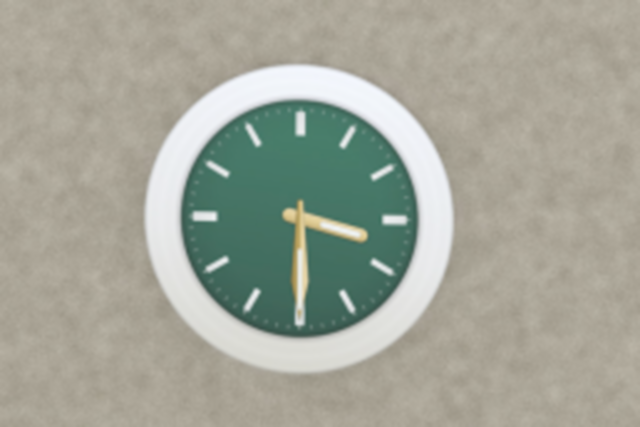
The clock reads **3:30**
